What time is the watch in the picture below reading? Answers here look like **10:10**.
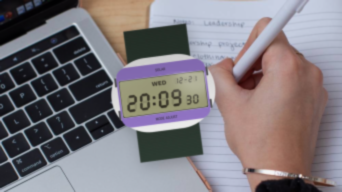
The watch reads **20:09**
